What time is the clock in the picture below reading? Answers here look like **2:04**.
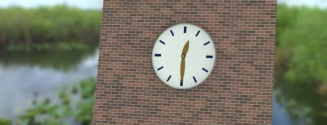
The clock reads **12:30**
